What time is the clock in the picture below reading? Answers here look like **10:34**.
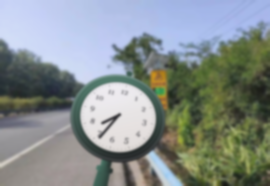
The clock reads **7:34**
